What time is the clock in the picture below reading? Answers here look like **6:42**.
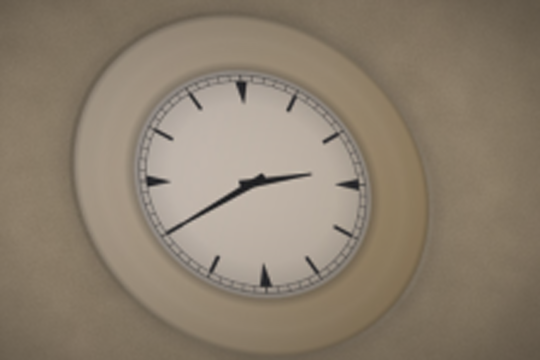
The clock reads **2:40**
